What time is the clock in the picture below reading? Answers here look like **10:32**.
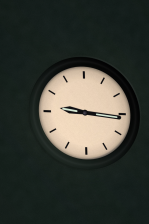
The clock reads **9:16**
